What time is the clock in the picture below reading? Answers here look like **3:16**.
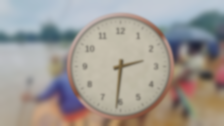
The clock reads **2:31**
